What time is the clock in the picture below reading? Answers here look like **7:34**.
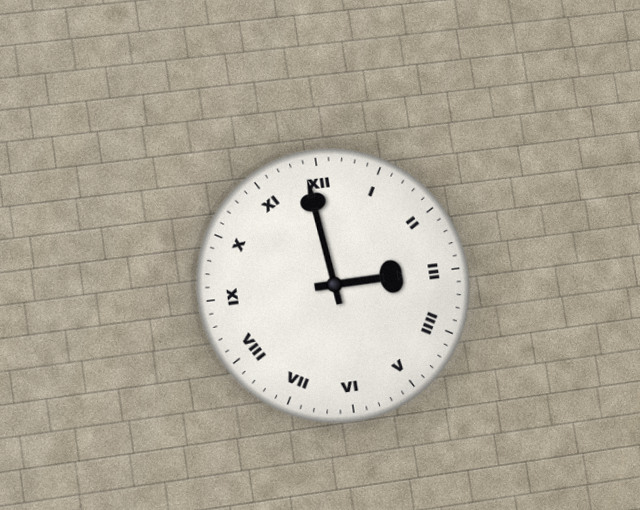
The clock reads **2:59**
